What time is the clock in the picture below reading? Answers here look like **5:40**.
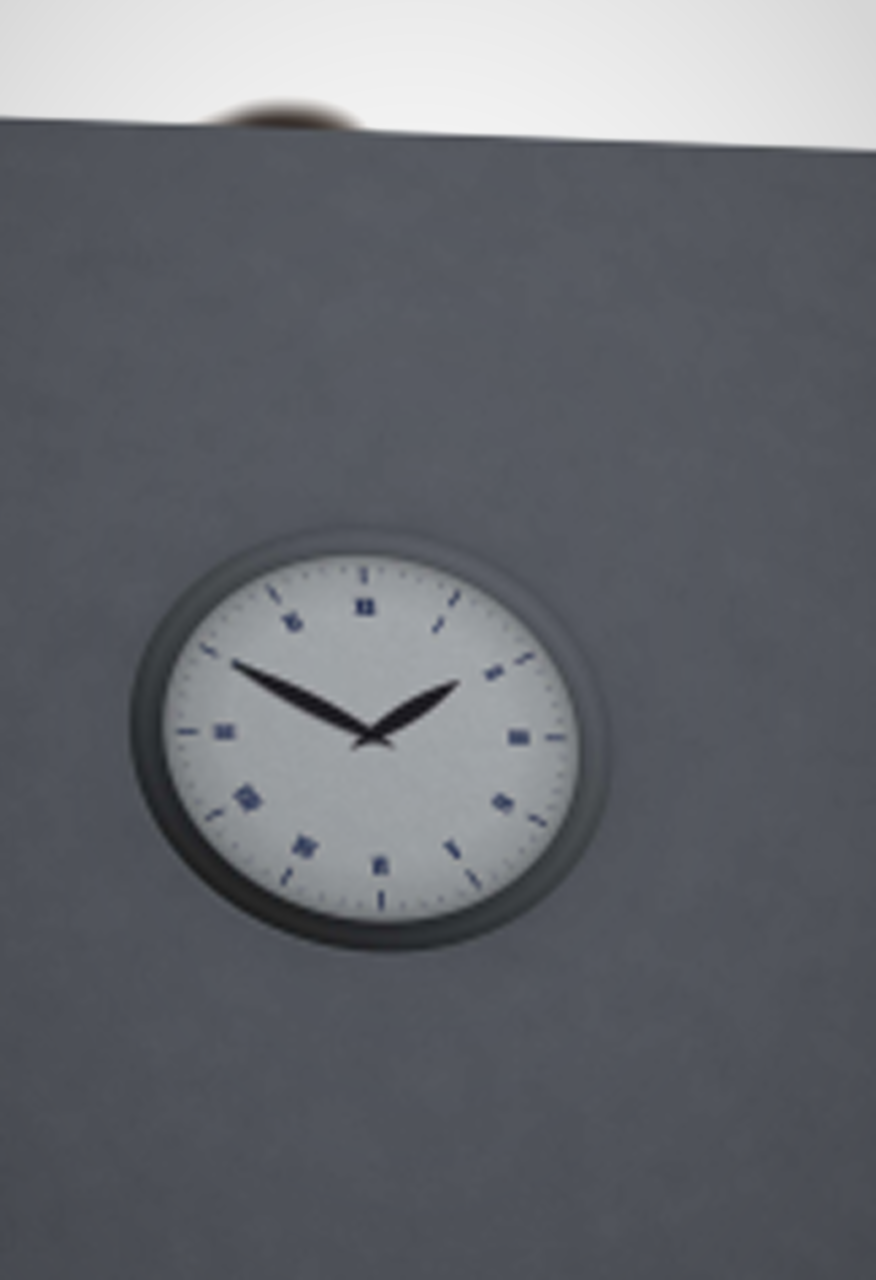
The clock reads **1:50**
